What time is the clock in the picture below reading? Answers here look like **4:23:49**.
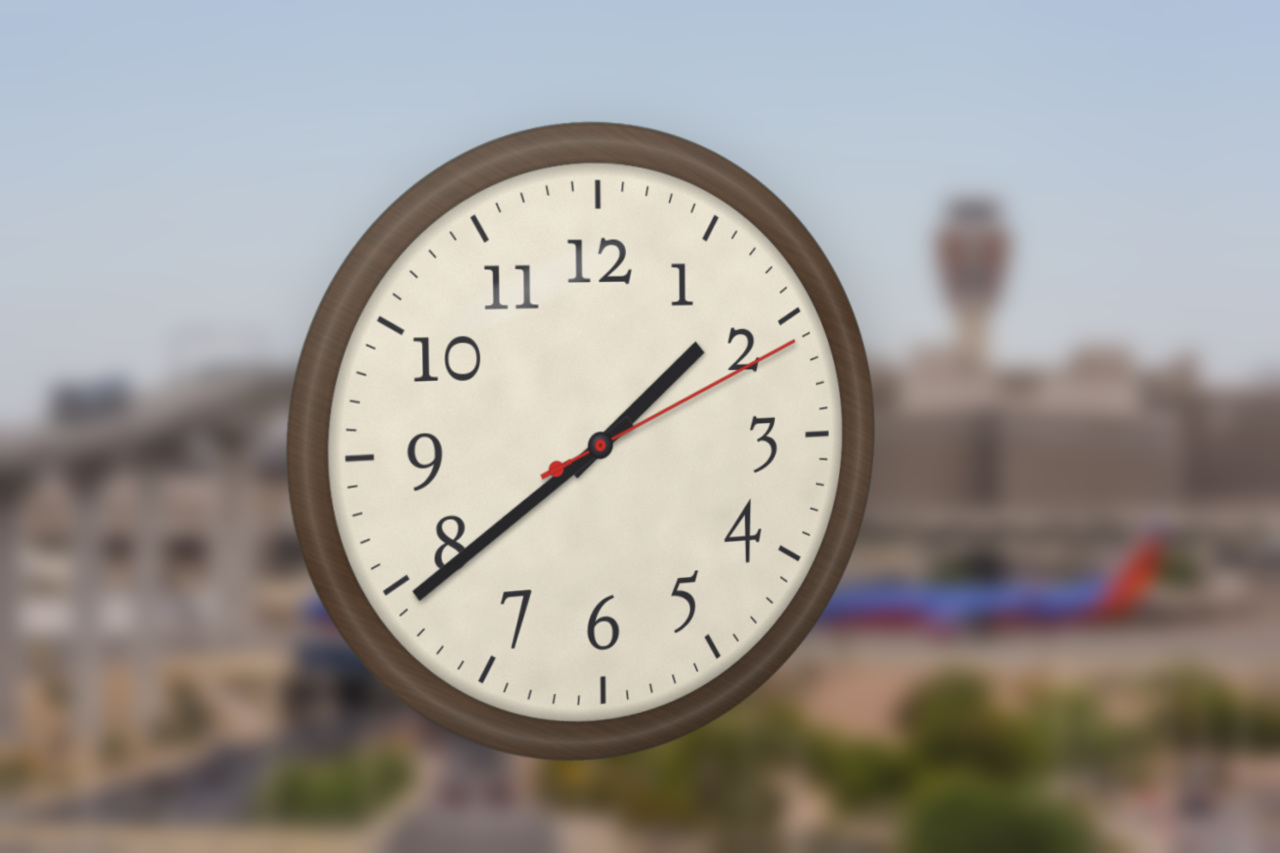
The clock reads **1:39:11**
